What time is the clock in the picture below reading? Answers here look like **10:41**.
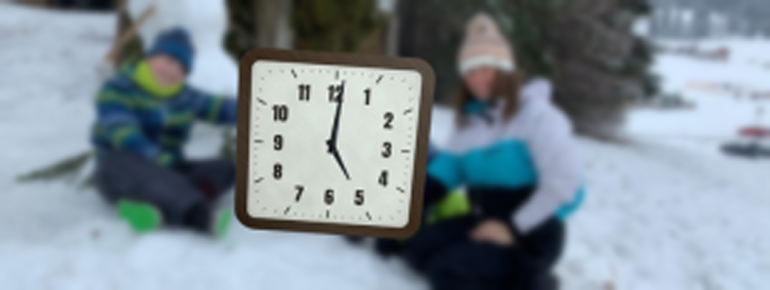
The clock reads **5:01**
